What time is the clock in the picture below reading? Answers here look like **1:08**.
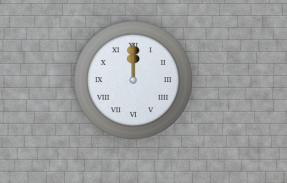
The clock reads **12:00**
